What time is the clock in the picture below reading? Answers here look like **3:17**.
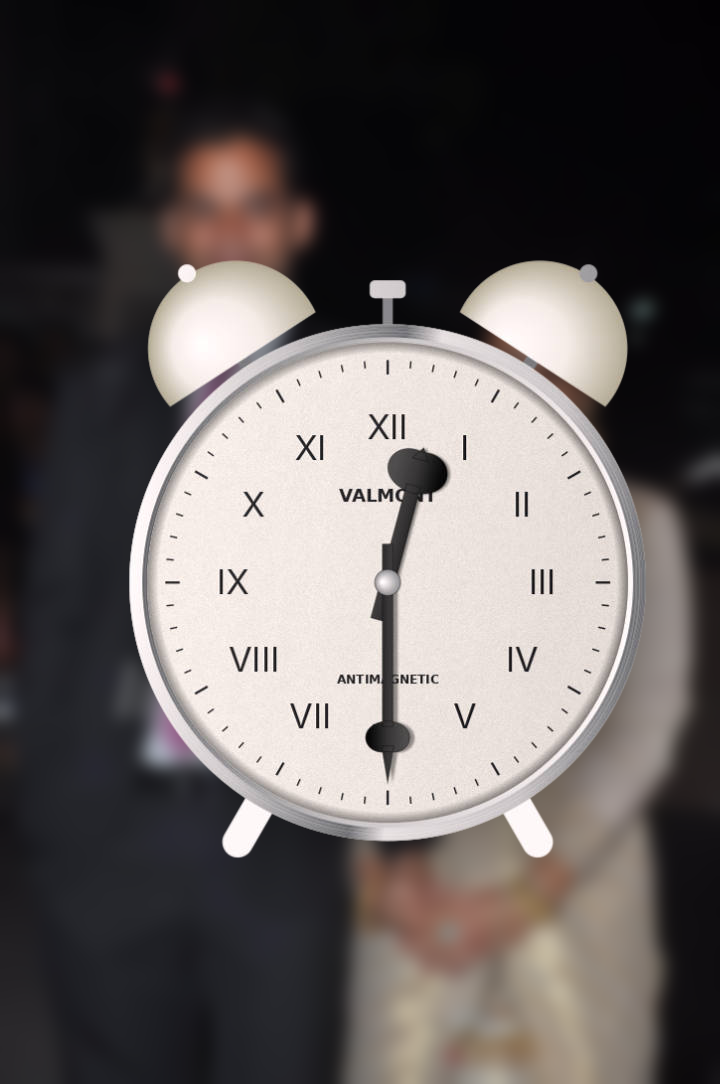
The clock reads **12:30**
